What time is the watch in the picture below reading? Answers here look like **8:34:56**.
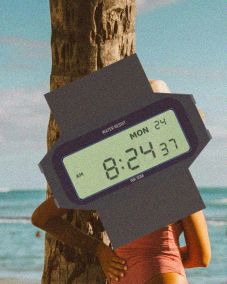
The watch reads **8:24:37**
